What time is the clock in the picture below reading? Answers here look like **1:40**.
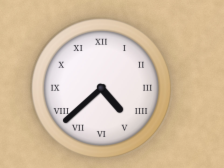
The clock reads **4:38**
